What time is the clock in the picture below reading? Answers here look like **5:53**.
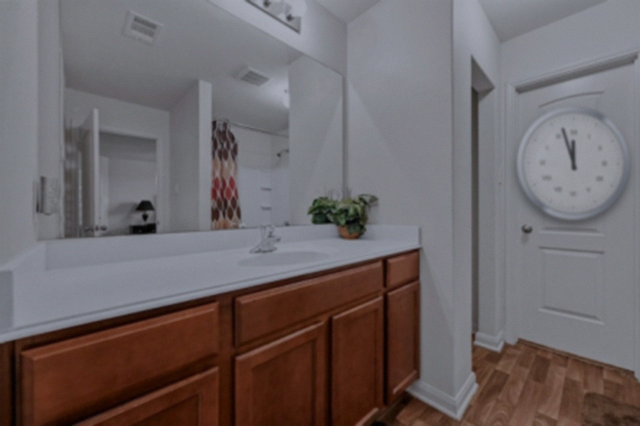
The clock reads **11:57**
